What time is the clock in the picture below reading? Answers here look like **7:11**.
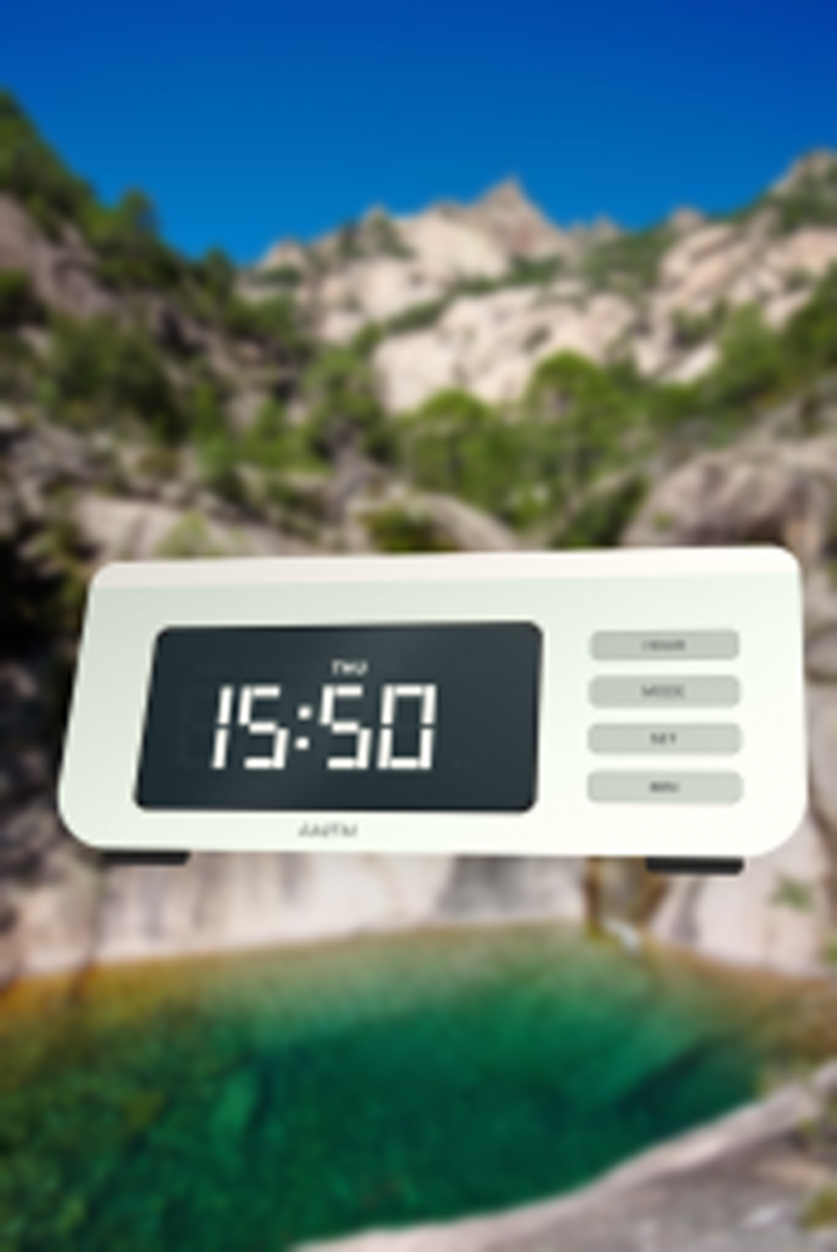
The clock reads **15:50**
